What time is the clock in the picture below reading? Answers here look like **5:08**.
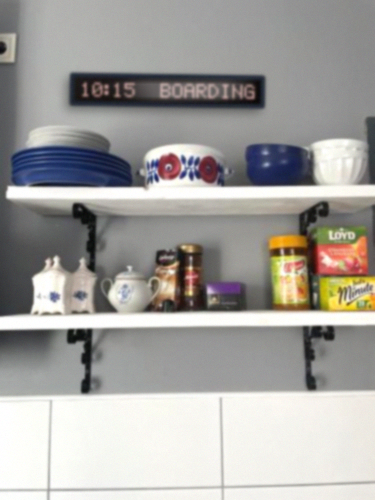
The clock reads **10:15**
